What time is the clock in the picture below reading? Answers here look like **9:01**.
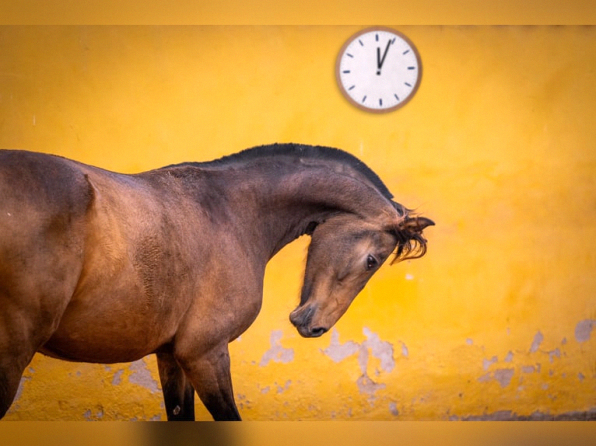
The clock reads **12:04**
